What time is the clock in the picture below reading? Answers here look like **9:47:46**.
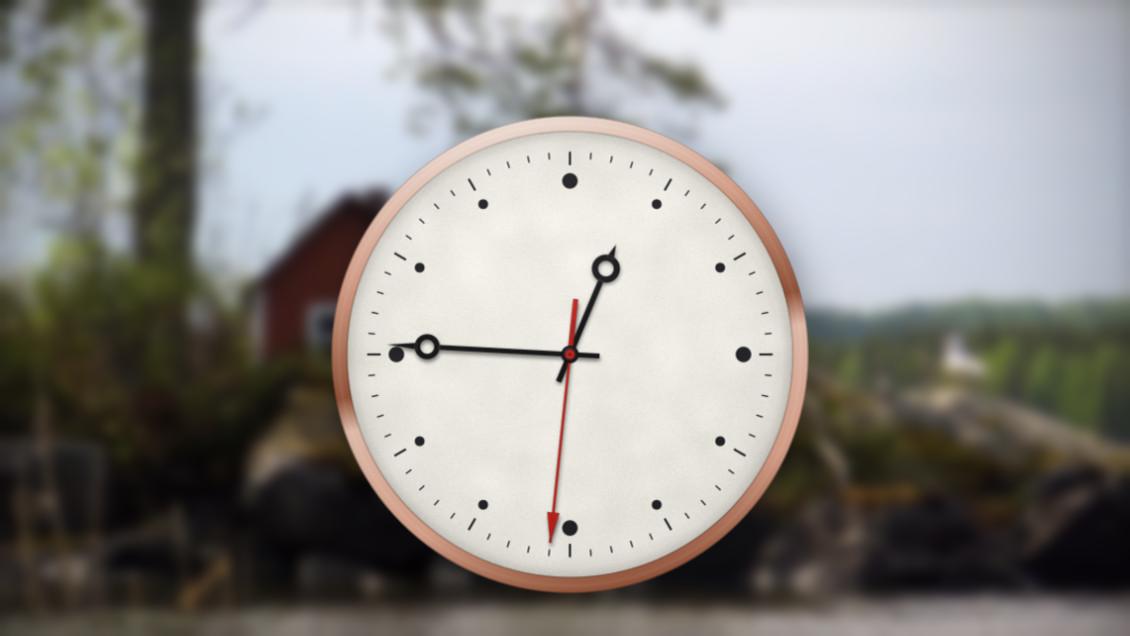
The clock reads **12:45:31**
